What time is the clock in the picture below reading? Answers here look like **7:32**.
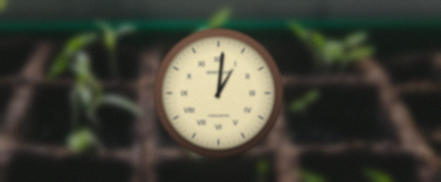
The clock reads **1:01**
